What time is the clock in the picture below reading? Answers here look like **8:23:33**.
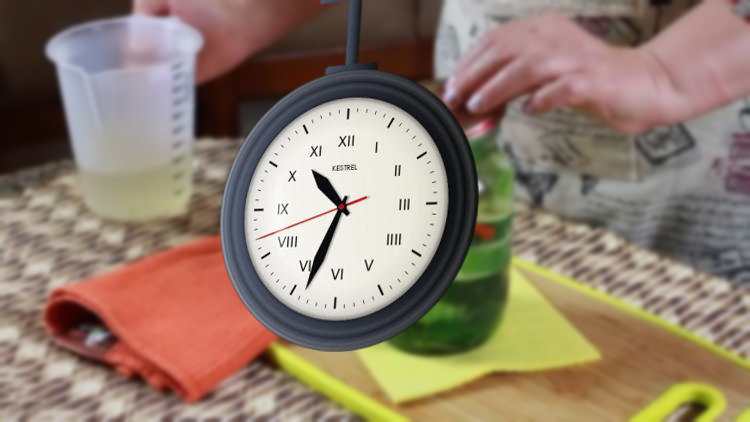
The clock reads **10:33:42**
